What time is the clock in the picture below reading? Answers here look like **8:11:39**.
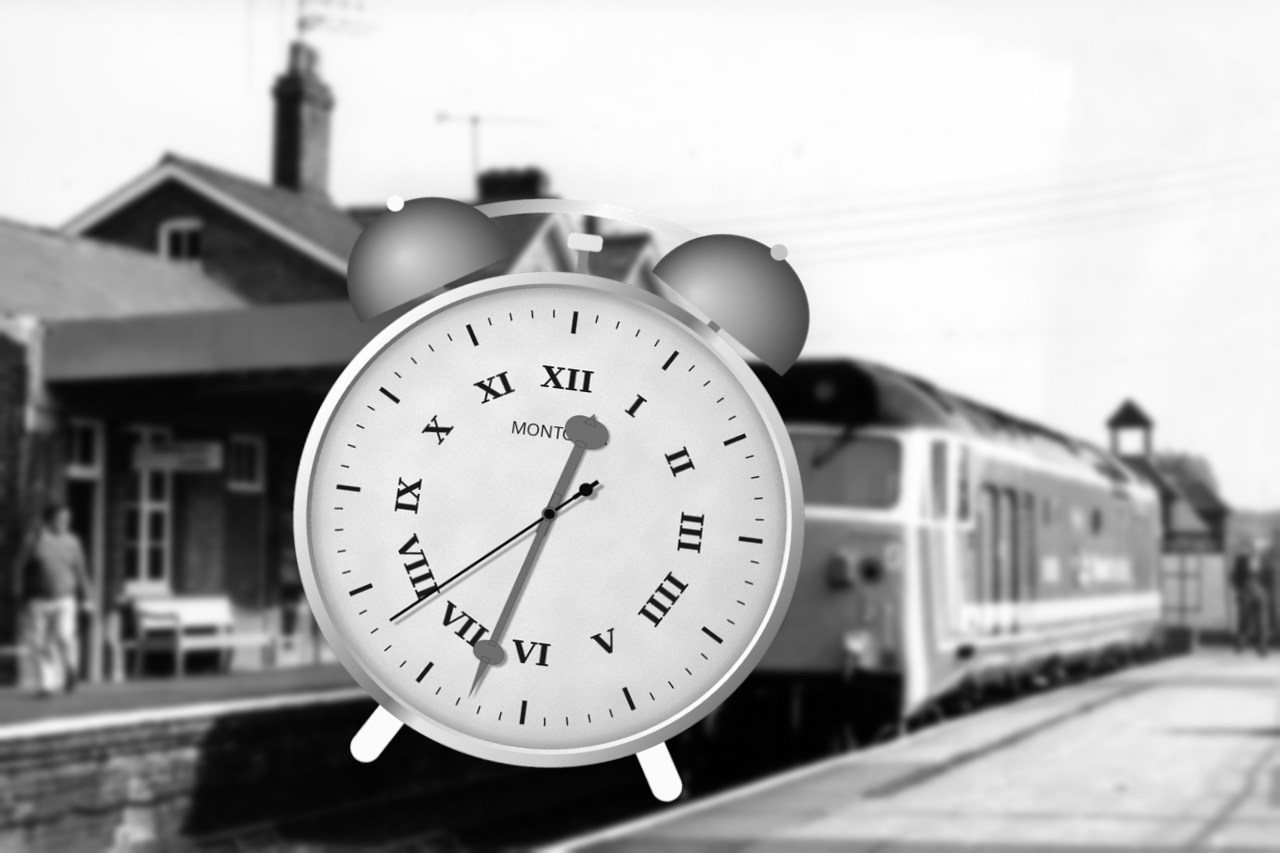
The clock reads **12:32:38**
